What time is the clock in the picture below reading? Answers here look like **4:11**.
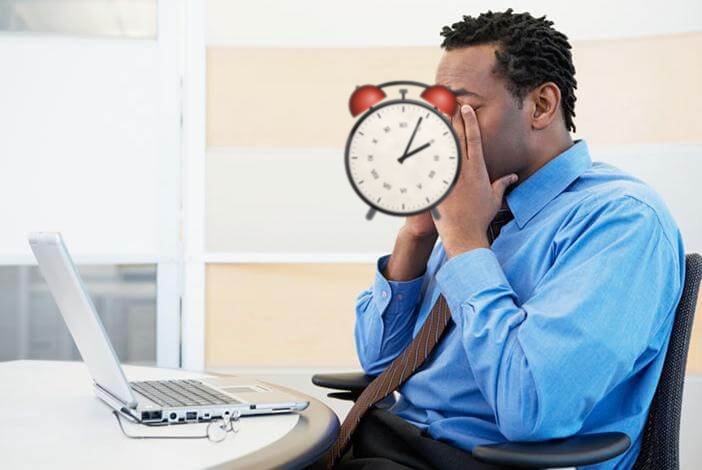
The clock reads **2:04**
